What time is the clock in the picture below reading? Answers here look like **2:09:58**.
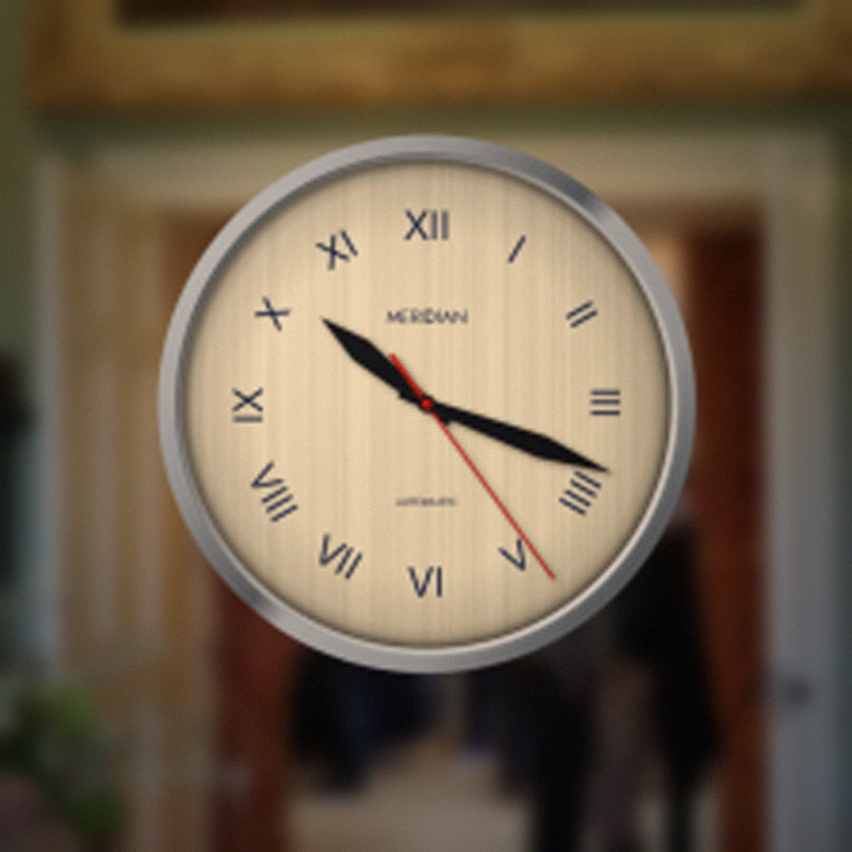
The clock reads **10:18:24**
